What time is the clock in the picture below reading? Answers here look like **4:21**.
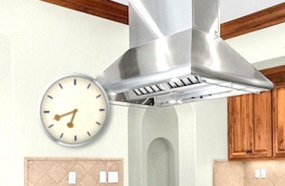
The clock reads **6:42**
